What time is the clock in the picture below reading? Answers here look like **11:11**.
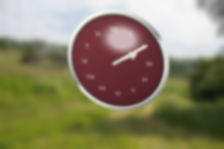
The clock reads **2:10**
